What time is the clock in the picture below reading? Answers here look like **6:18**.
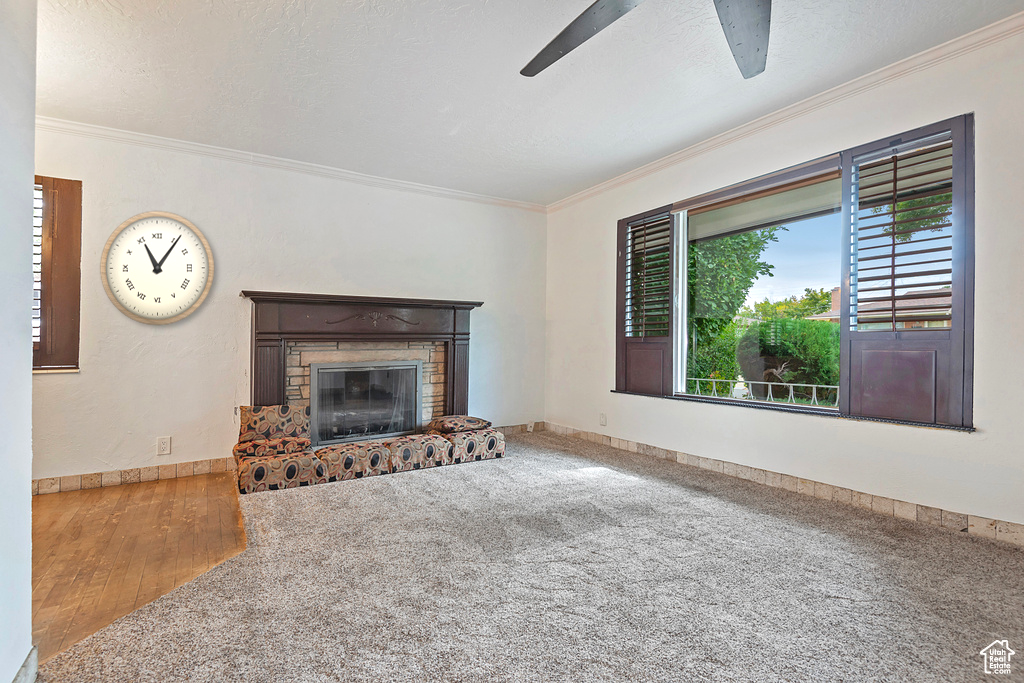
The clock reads **11:06**
